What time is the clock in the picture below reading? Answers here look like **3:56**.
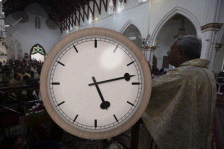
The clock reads **5:13**
